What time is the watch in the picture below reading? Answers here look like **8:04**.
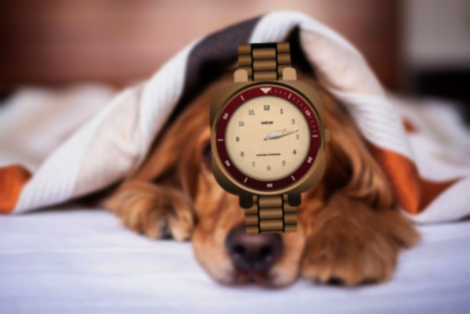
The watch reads **2:13**
